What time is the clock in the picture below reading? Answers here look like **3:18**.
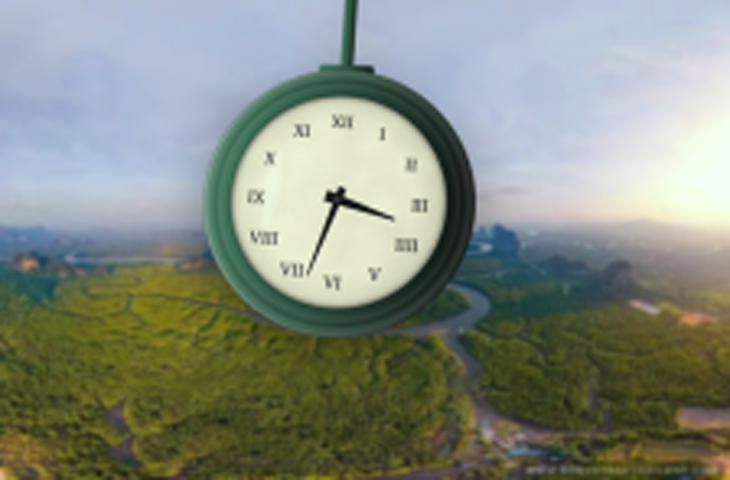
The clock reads **3:33**
